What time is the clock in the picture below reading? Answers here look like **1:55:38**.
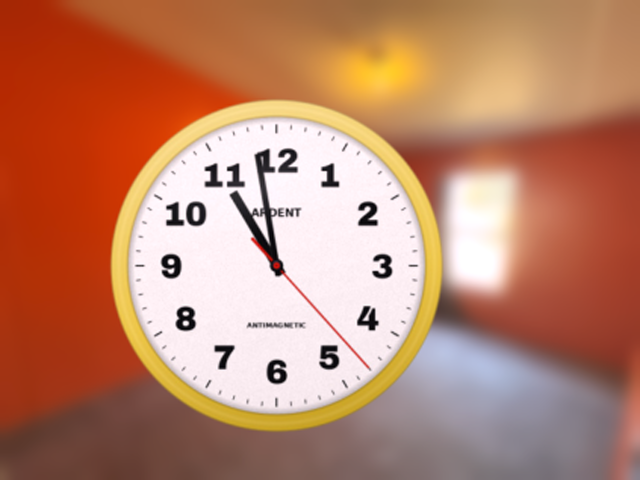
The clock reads **10:58:23**
